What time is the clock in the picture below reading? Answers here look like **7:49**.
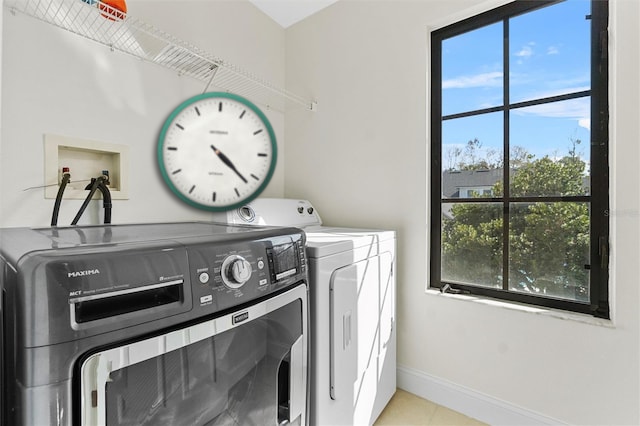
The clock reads **4:22**
